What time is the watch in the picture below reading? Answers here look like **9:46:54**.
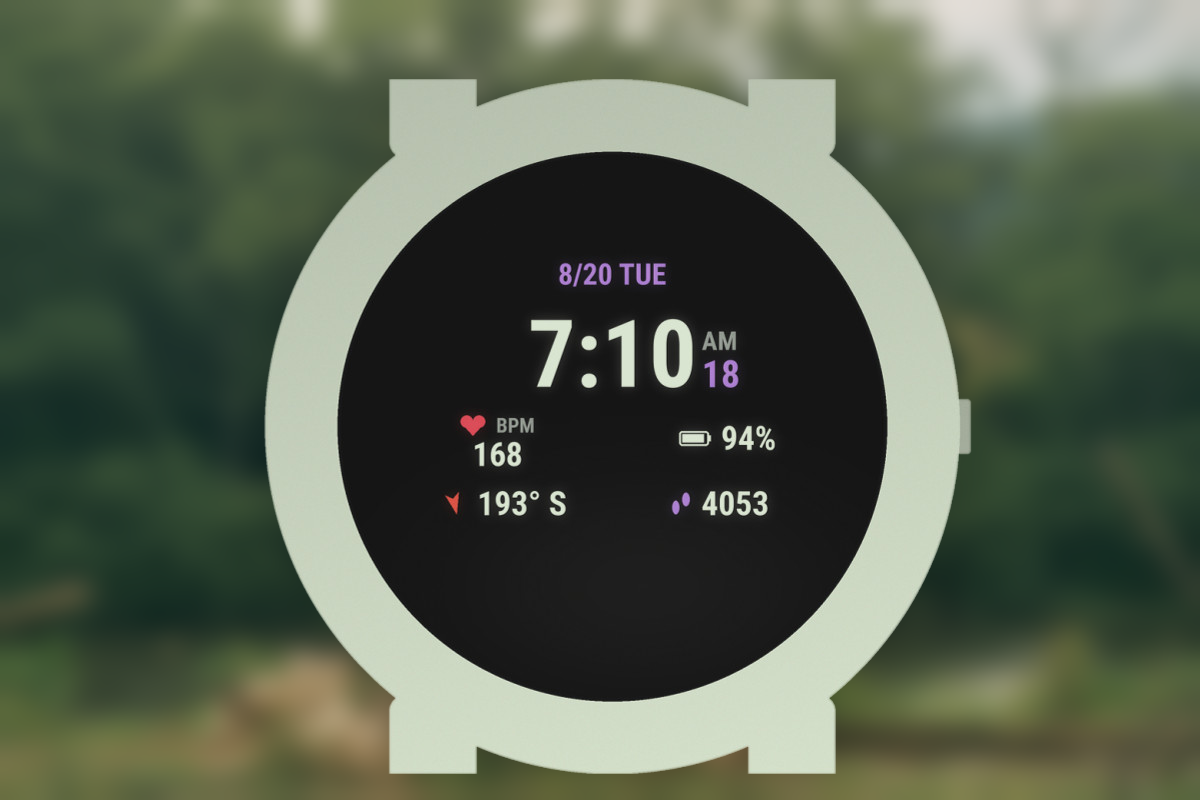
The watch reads **7:10:18**
